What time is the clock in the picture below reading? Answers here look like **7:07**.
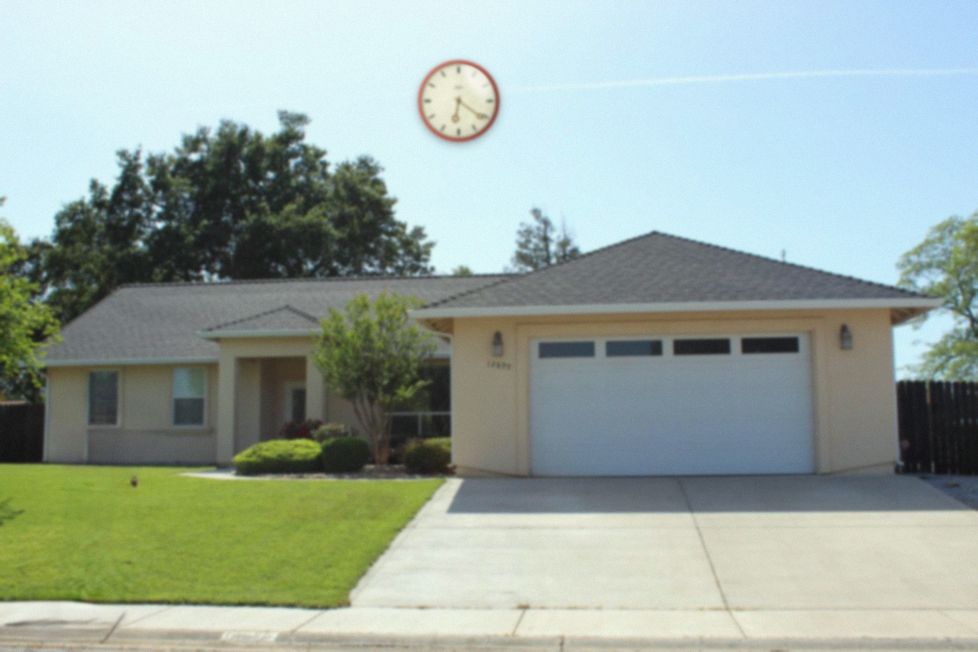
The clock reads **6:21**
